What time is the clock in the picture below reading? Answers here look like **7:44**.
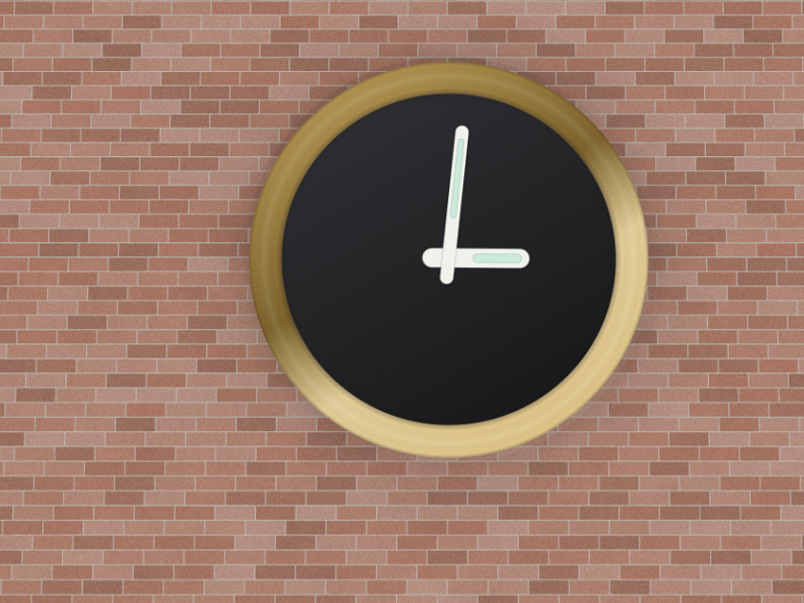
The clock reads **3:01**
